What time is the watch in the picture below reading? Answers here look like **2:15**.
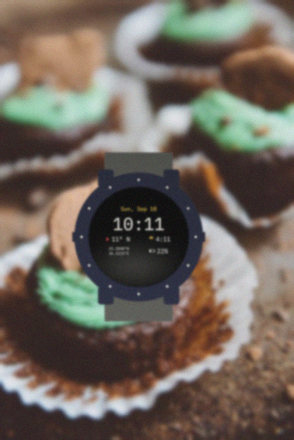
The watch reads **10:11**
